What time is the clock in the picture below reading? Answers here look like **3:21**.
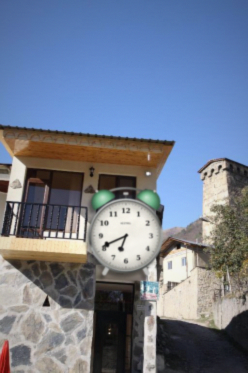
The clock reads **6:41**
